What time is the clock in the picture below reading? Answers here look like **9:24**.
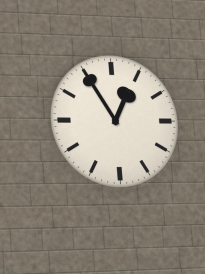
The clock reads **12:55**
